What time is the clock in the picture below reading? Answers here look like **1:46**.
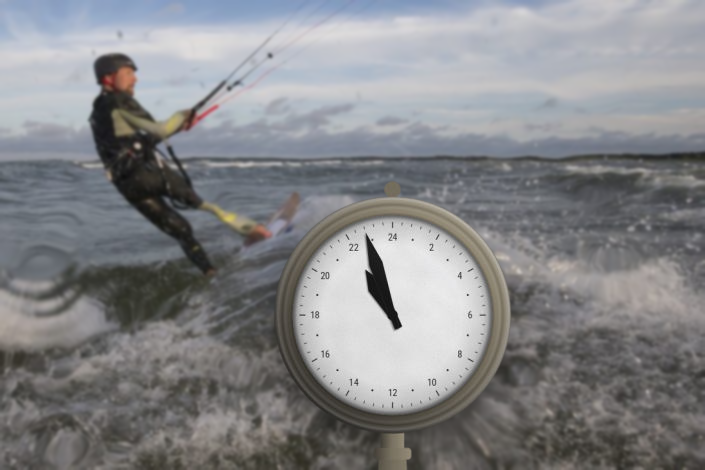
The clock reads **21:57**
